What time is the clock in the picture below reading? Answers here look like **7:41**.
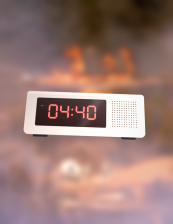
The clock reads **4:40**
